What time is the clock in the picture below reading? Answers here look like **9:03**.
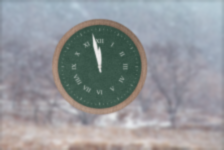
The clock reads **11:58**
